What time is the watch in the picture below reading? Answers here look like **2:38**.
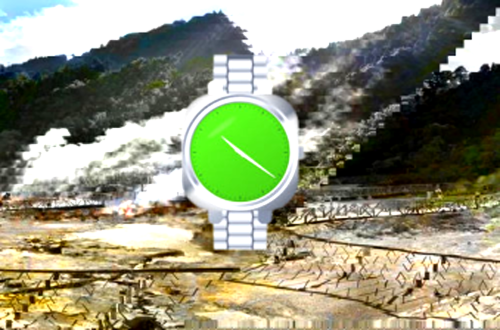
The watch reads **10:21**
